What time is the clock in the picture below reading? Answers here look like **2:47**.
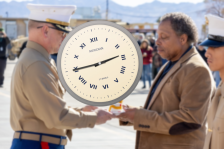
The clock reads **2:45**
